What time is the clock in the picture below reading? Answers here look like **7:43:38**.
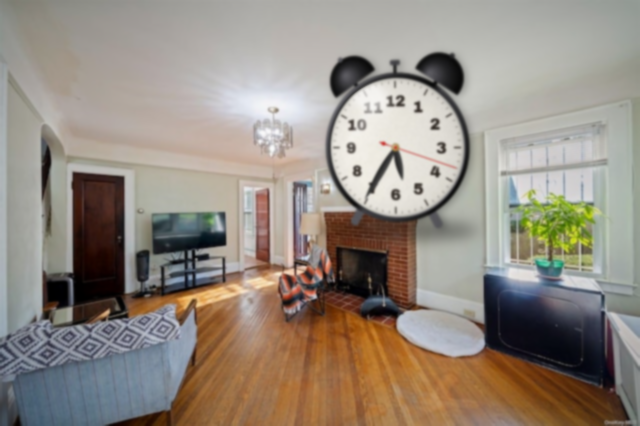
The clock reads **5:35:18**
